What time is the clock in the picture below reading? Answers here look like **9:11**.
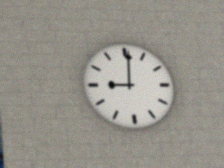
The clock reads **9:01**
